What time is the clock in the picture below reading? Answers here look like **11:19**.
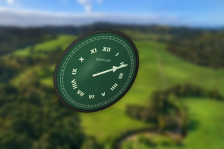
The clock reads **2:11**
